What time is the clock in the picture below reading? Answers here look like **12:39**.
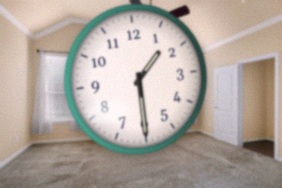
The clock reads **1:30**
